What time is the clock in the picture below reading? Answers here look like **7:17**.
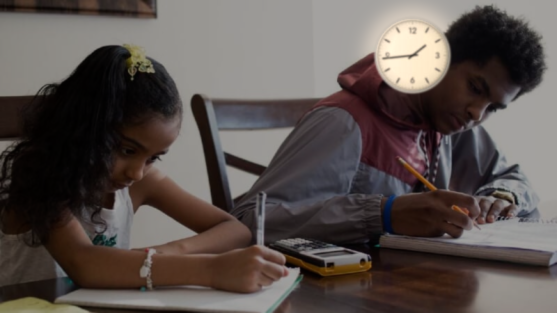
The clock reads **1:44**
